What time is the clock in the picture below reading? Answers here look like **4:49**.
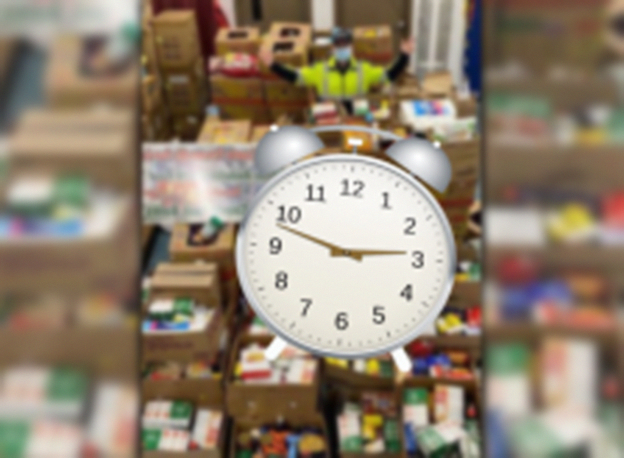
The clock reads **2:48**
